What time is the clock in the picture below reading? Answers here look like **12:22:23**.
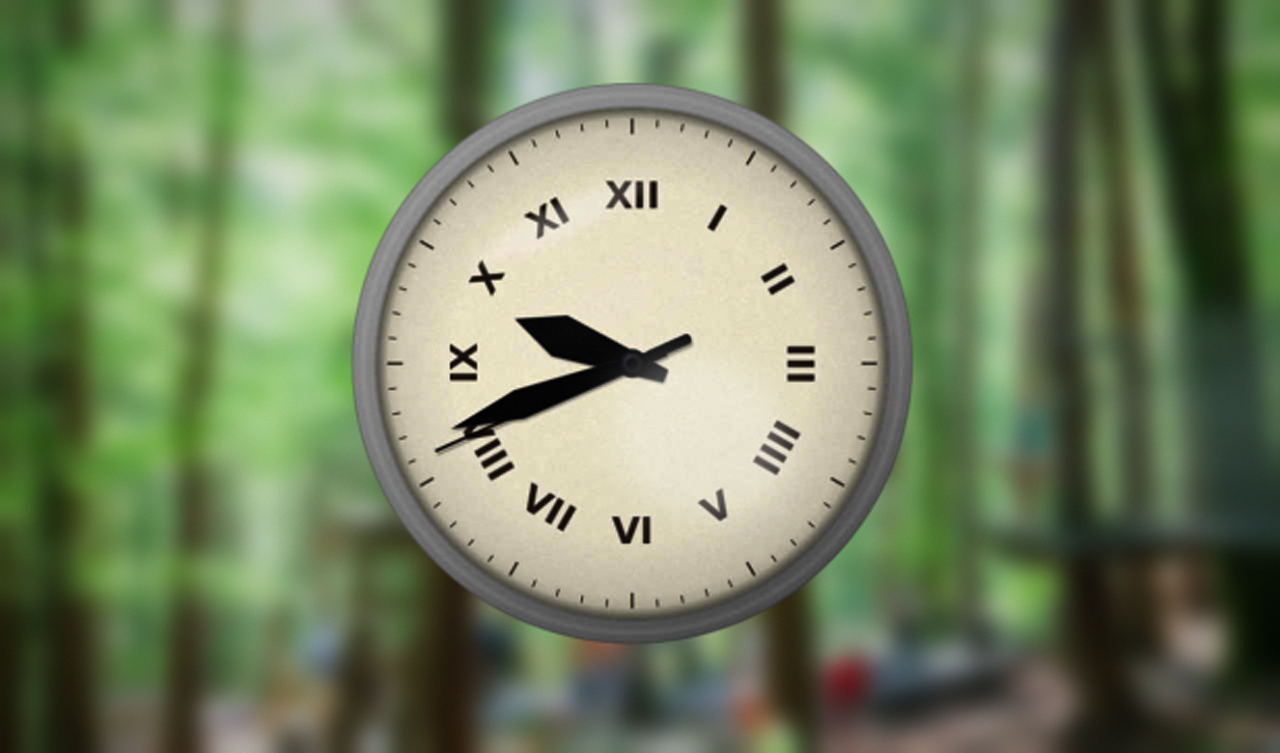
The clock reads **9:41:41**
